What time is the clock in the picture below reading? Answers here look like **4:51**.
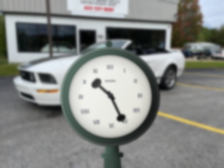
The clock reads **10:26**
